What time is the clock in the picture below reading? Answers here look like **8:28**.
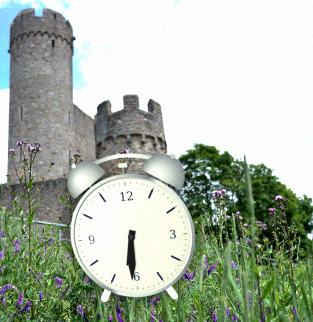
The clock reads **6:31**
